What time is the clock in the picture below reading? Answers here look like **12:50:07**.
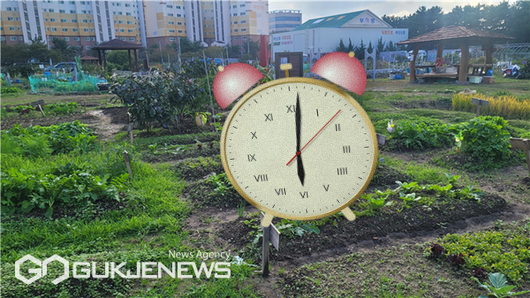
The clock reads **6:01:08**
